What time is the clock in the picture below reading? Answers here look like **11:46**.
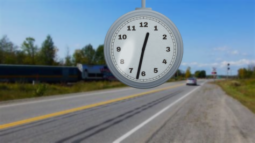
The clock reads **12:32**
